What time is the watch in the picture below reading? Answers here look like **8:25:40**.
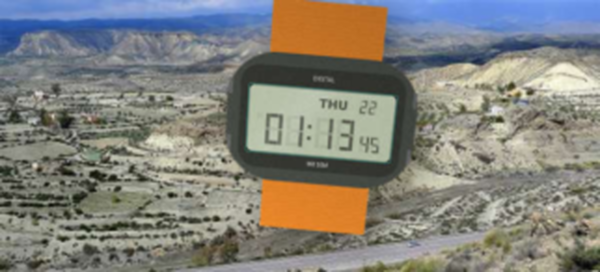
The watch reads **1:13:45**
